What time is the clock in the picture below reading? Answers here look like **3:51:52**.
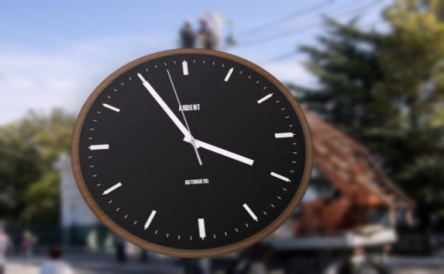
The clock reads **3:54:58**
